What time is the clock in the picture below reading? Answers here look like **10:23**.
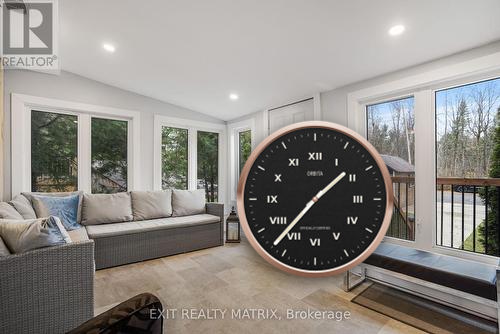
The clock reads **1:37**
